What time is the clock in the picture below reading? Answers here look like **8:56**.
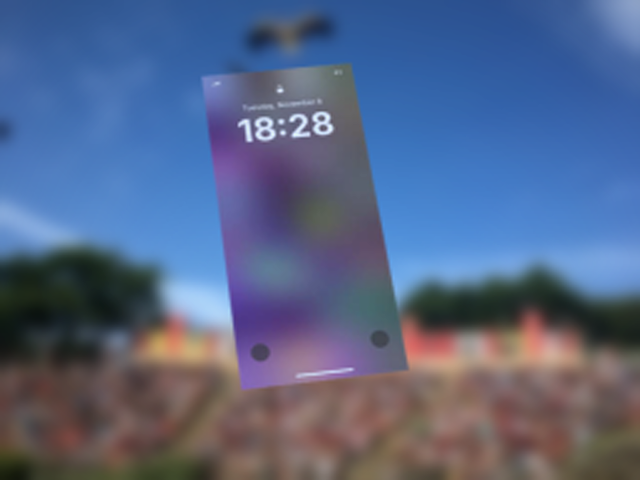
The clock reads **18:28**
